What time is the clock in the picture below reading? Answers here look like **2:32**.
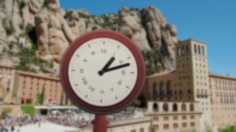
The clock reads **1:12**
